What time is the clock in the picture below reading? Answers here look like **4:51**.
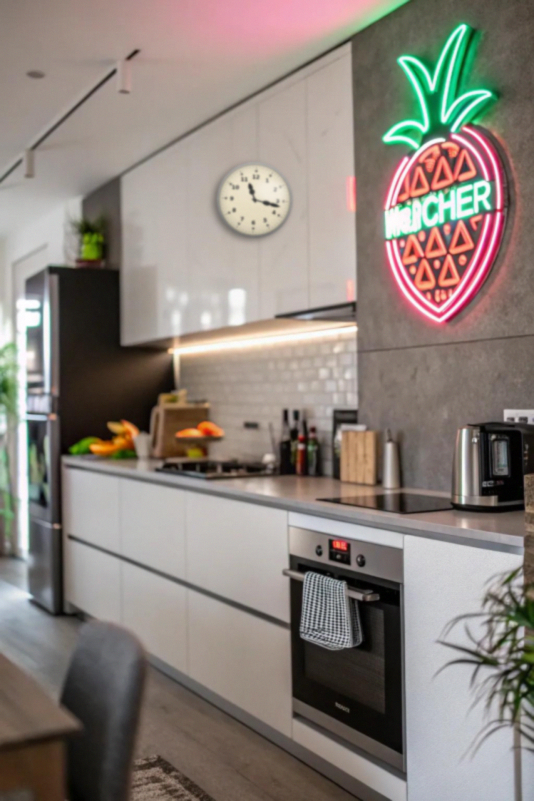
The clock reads **11:17**
